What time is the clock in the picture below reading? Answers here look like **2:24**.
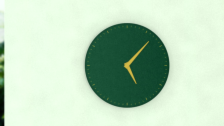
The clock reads **5:07**
